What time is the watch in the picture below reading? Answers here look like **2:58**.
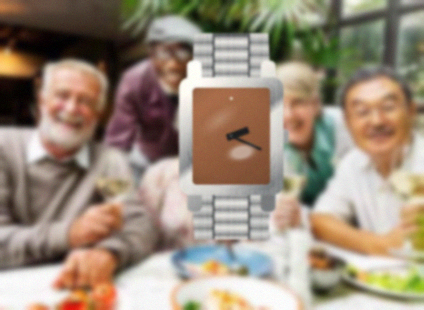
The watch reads **2:19**
